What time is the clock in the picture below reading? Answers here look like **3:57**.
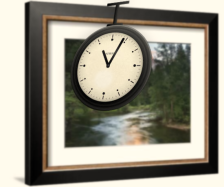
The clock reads **11:04**
